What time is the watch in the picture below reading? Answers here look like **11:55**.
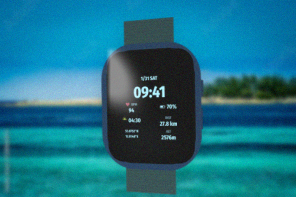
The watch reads **9:41**
